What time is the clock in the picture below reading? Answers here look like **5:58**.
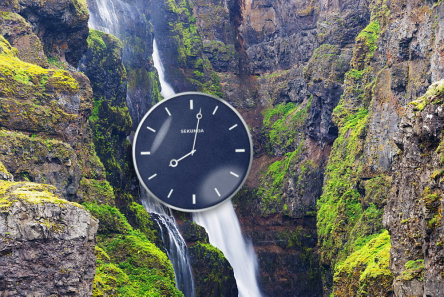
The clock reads **8:02**
